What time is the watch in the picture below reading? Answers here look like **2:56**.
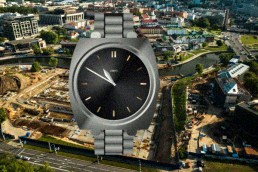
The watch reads **10:50**
